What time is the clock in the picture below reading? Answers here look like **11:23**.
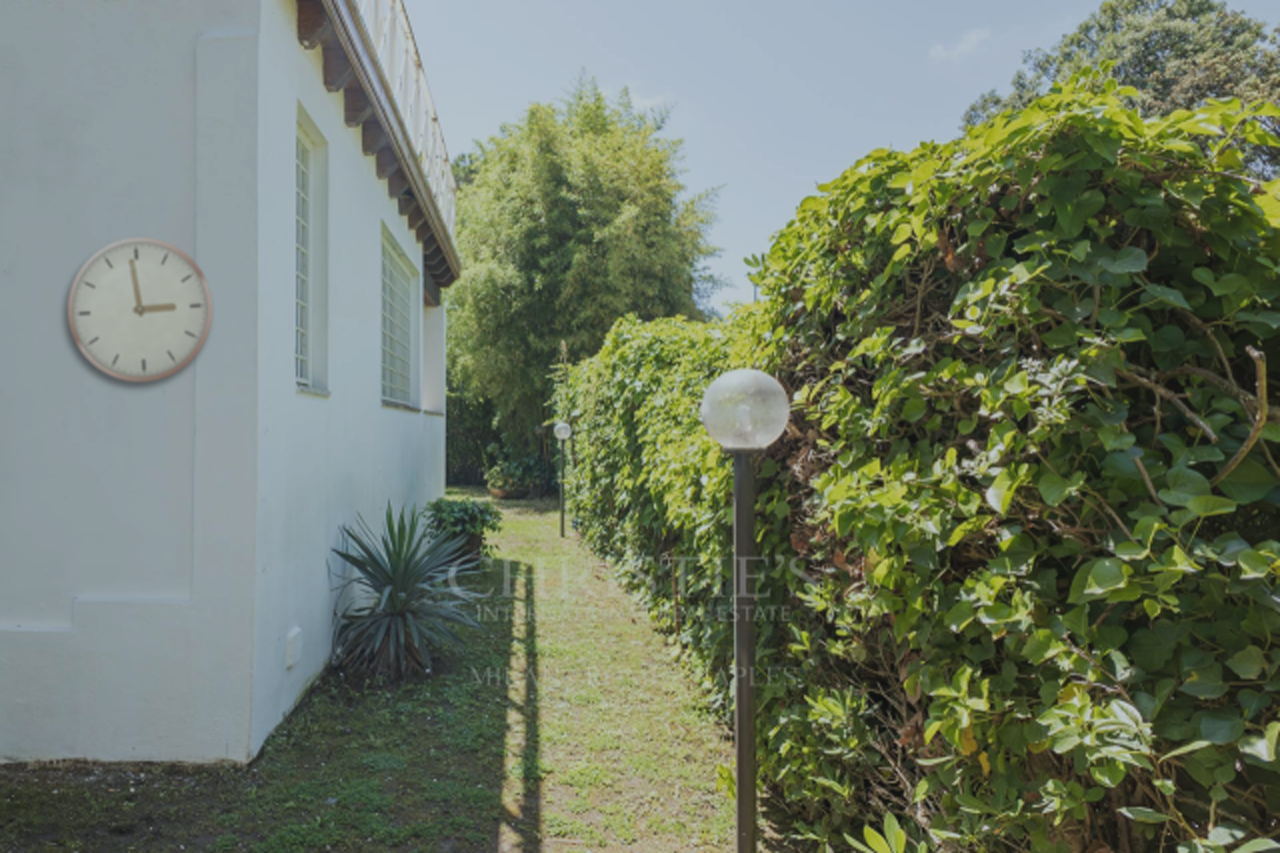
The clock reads **2:59**
